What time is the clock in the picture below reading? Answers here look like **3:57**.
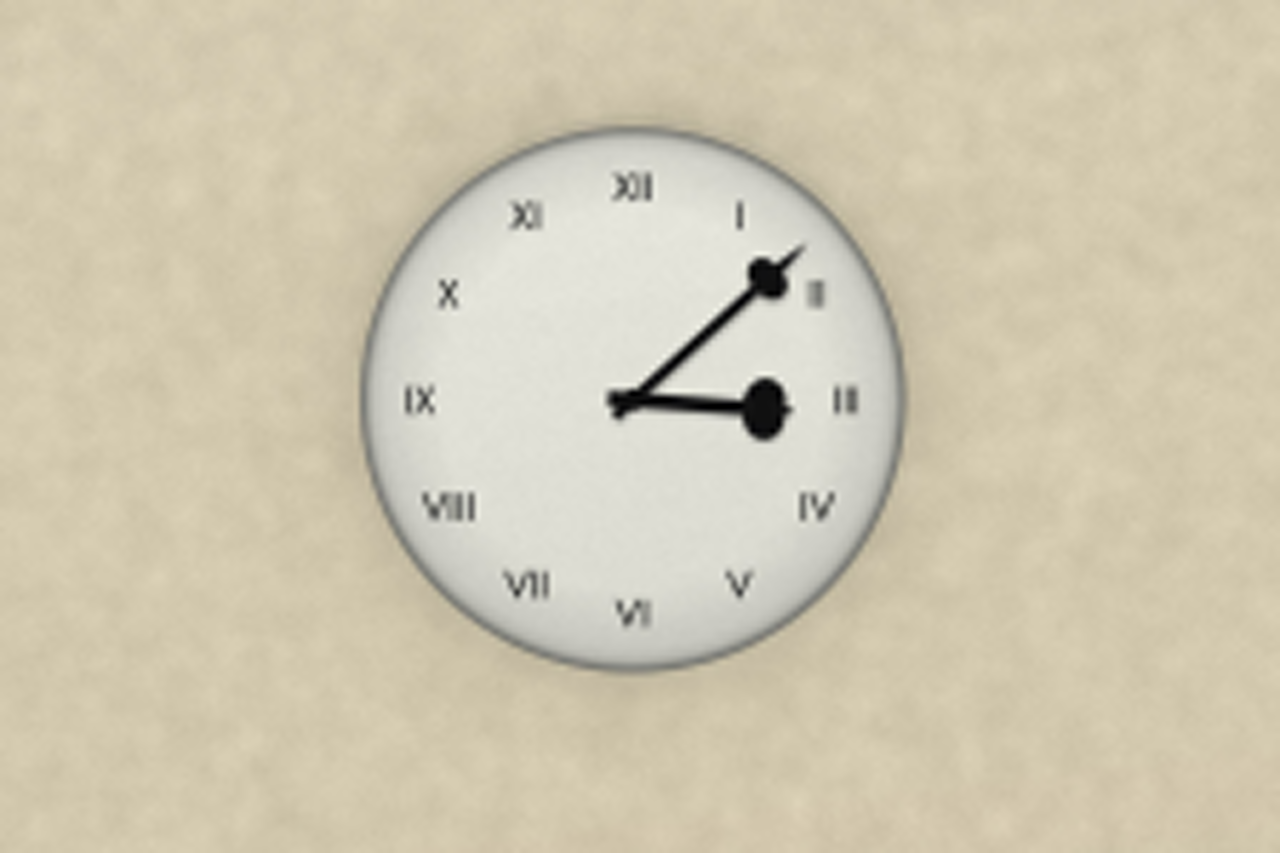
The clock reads **3:08**
